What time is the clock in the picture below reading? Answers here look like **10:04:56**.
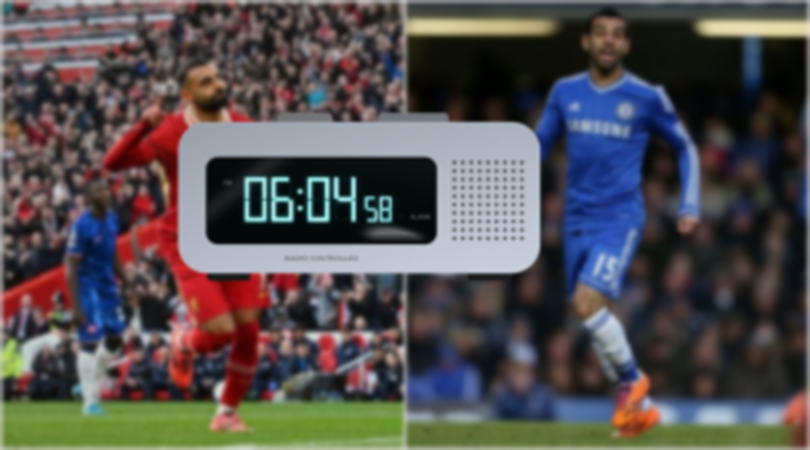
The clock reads **6:04:58**
